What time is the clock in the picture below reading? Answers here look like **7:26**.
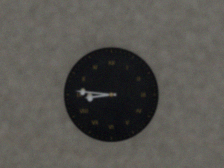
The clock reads **8:46**
